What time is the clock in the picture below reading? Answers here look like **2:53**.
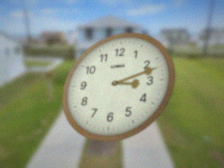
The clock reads **3:12**
